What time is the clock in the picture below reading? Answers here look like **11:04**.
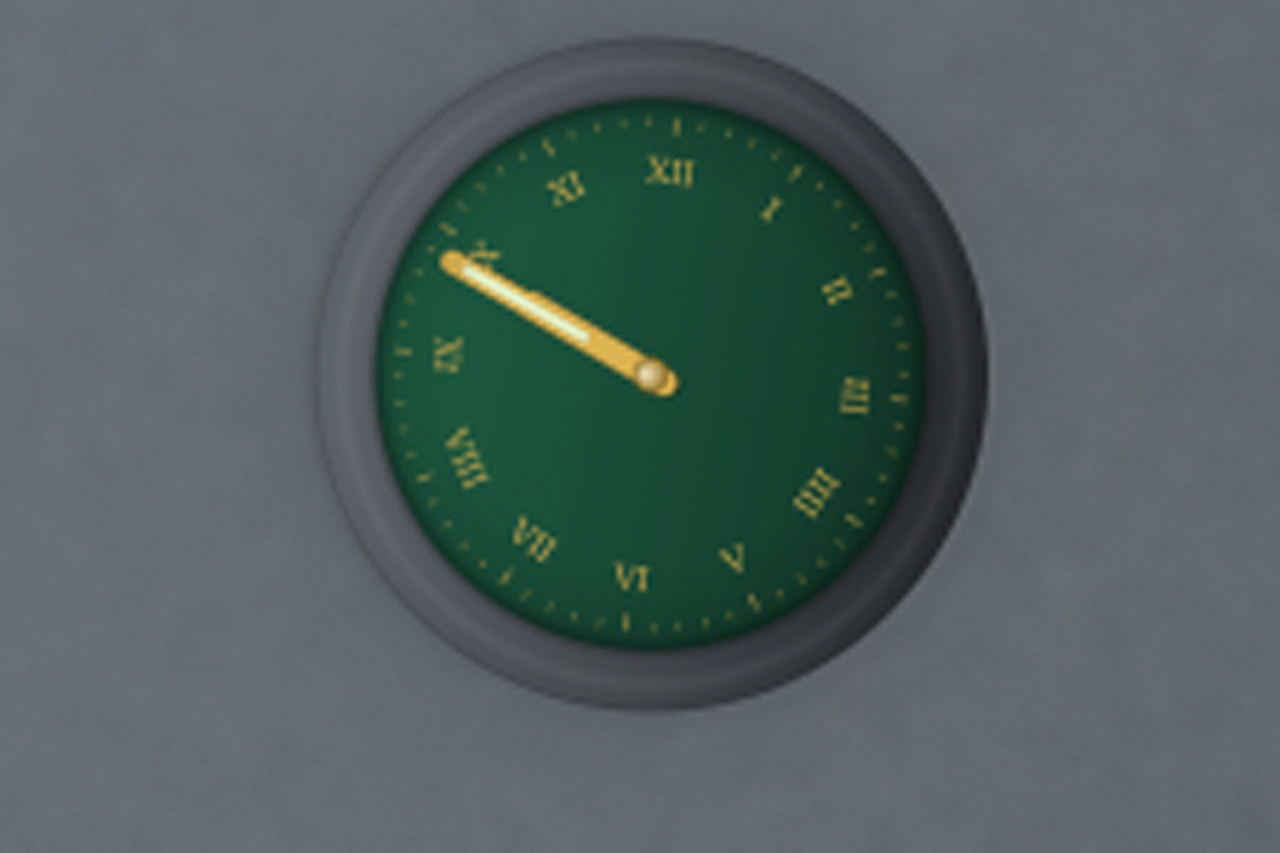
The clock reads **9:49**
